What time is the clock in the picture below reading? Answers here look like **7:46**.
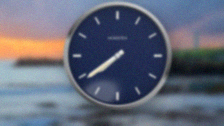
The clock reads **7:39**
